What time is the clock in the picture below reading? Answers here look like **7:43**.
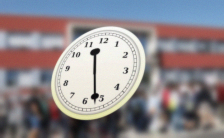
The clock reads **11:27**
